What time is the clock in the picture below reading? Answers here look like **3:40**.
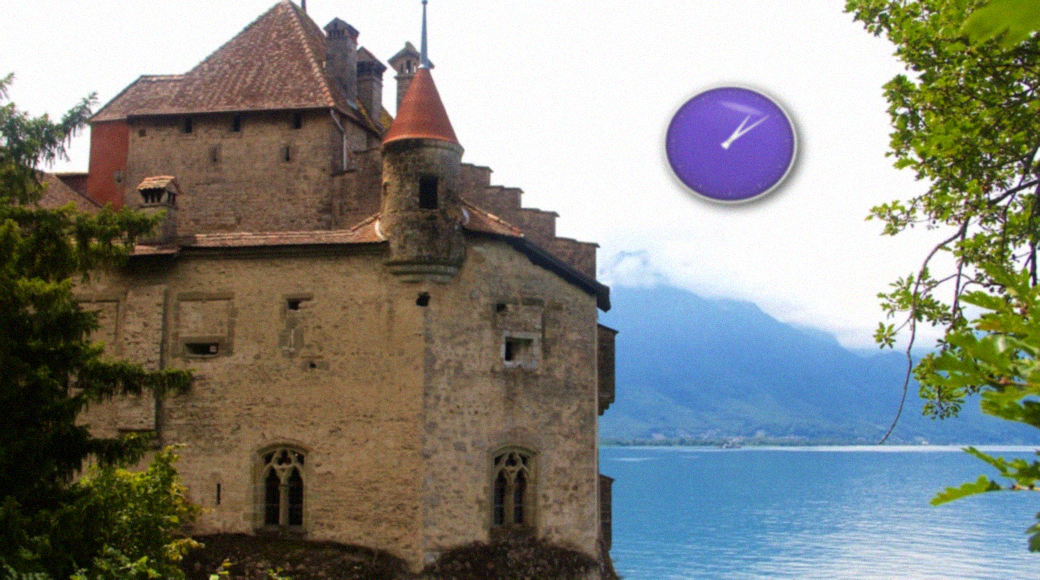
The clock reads **1:09**
